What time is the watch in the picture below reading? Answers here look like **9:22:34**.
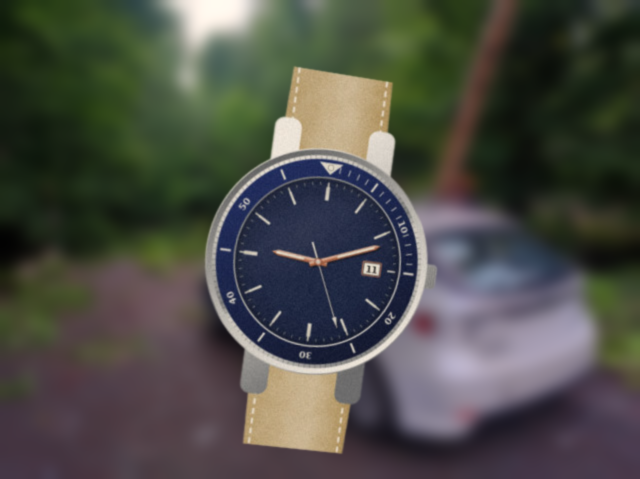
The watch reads **9:11:26**
